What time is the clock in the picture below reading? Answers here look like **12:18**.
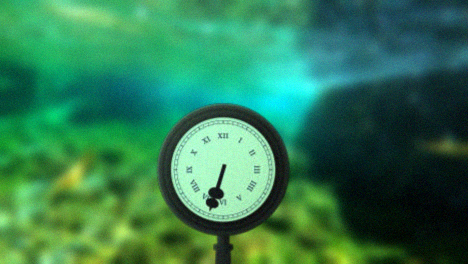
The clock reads **6:33**
